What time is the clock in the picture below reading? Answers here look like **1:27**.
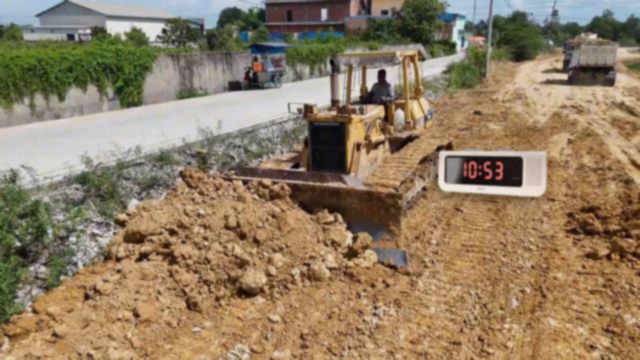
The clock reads **10:53**
